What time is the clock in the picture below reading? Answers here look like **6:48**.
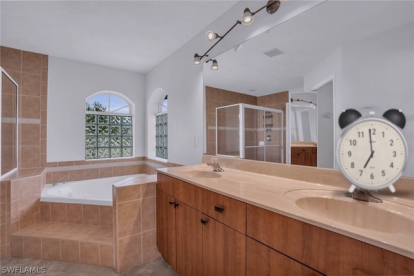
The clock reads **6:59**
